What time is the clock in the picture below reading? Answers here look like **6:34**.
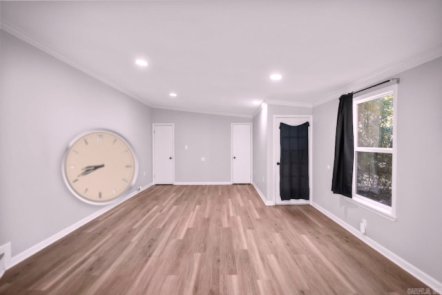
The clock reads **8:41**
